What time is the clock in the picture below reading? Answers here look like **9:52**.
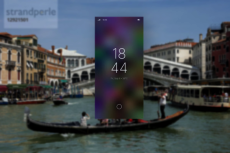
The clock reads **18:44**
